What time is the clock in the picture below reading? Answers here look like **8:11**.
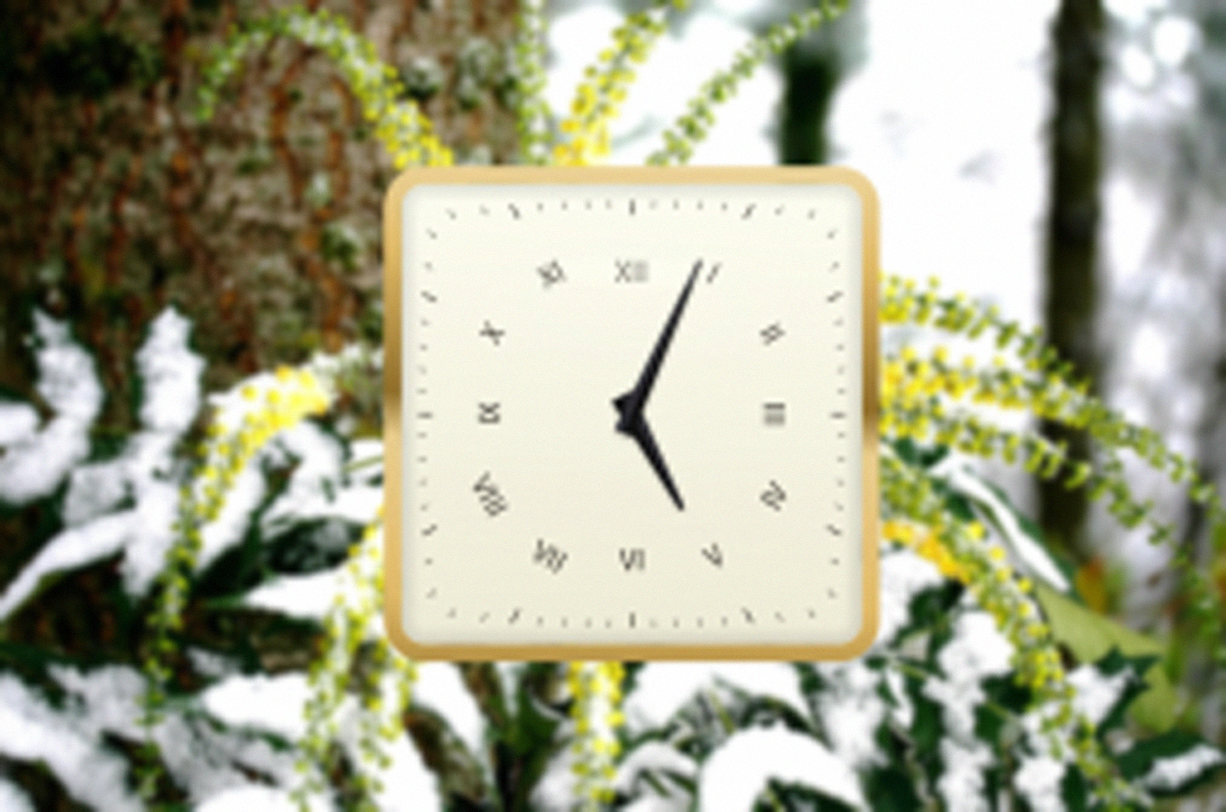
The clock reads **5:04**
